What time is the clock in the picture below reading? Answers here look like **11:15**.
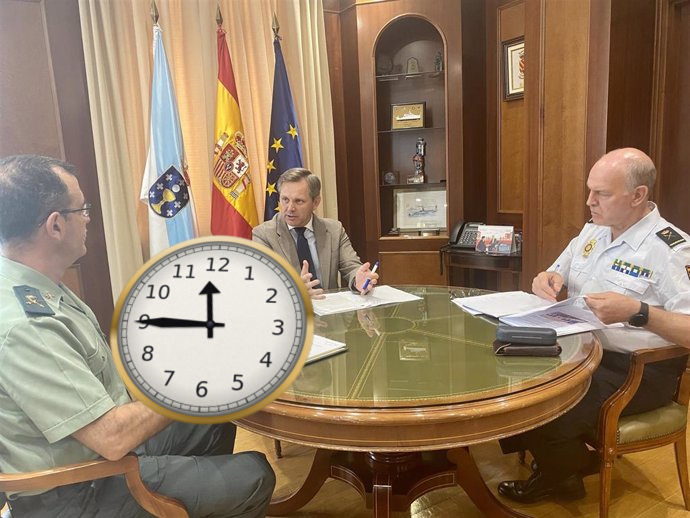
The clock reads **11:45**
